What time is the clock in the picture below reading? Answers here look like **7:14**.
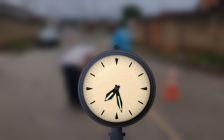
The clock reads **7:28**
